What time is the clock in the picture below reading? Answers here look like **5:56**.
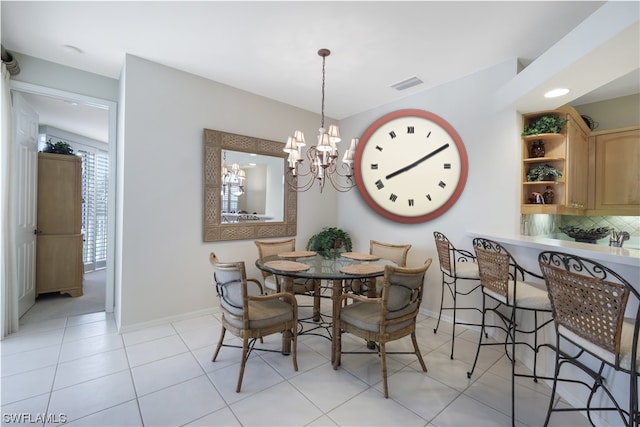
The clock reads **8:10**
